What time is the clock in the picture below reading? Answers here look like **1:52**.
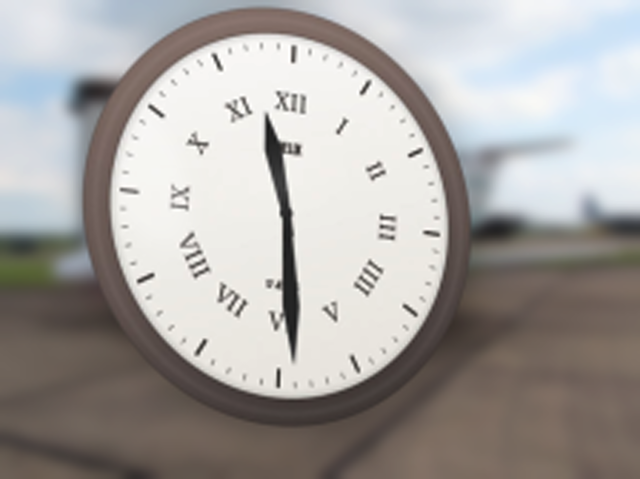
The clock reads **11:29**
